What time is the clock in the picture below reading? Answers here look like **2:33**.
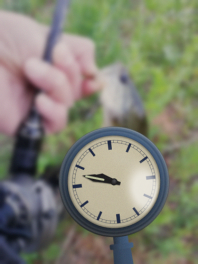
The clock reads **9:48**
